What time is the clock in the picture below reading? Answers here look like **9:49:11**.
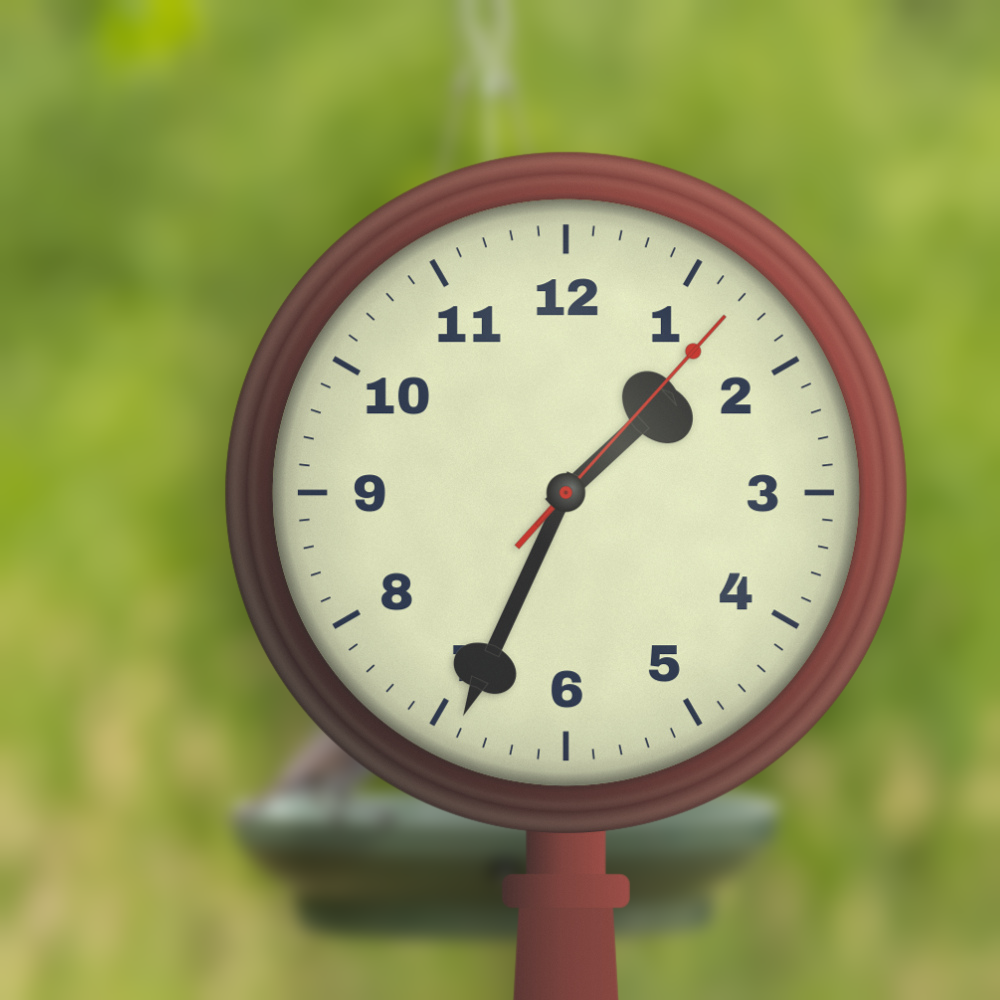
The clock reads **1:34:07**
